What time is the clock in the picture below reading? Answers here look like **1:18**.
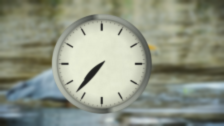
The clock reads **7:37**
